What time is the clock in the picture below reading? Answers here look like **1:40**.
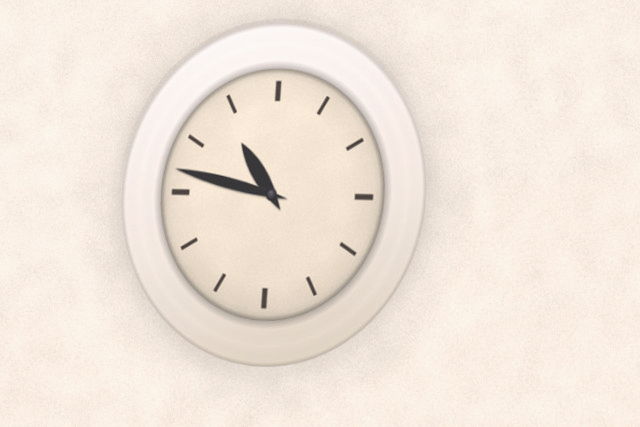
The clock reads **10:47**
